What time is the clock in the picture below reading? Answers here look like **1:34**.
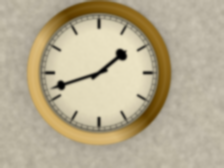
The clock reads **1:42**
